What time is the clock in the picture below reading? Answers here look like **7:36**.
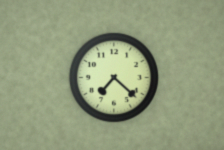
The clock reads **7:22**
